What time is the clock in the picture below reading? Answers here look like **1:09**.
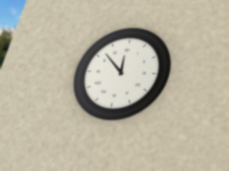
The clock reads **11:52**
